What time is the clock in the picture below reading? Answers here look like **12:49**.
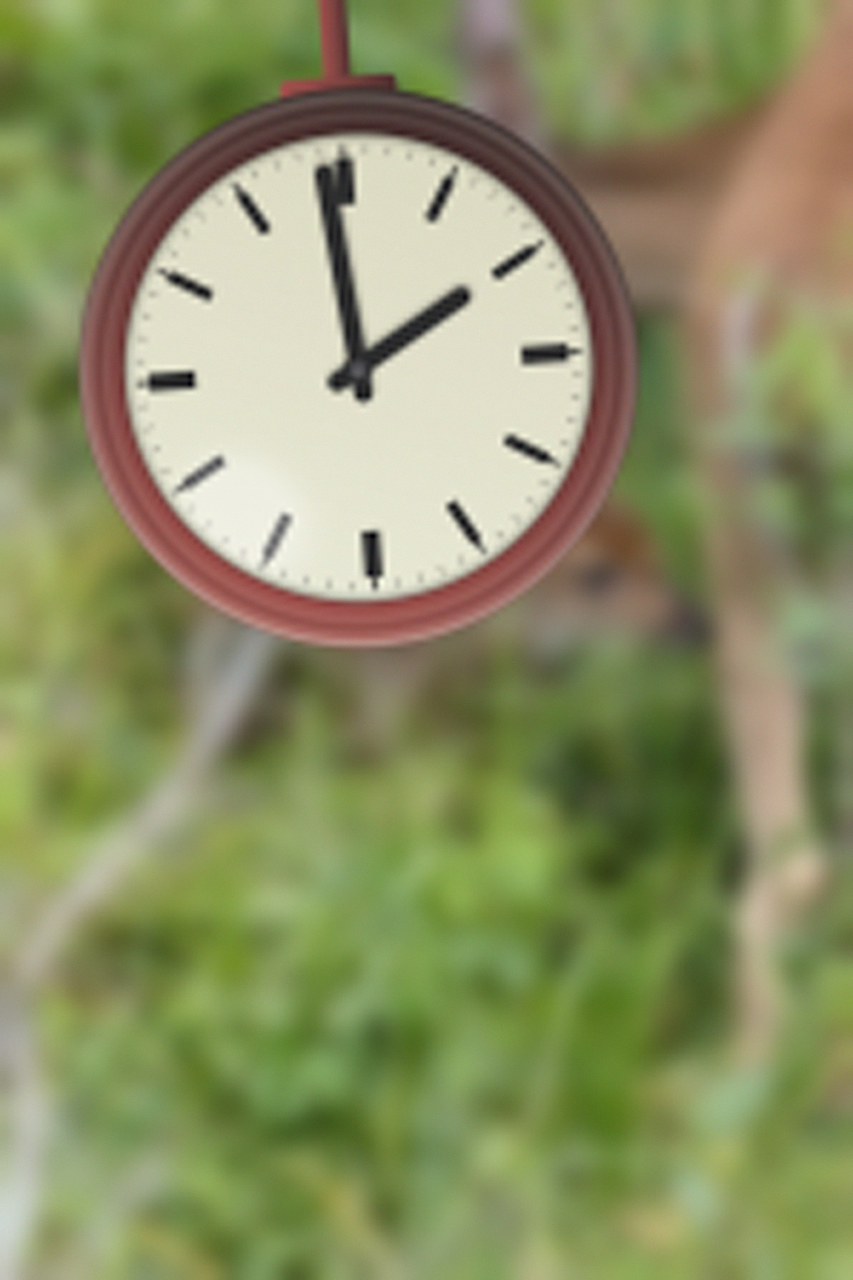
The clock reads **1:59**
